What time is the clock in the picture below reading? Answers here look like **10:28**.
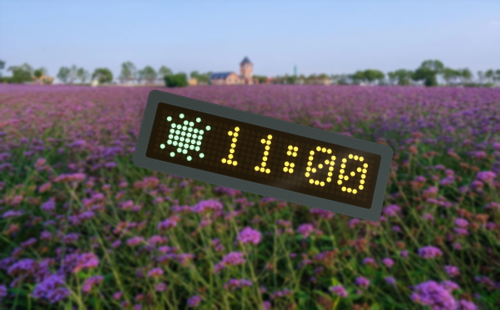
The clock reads **11:00**
